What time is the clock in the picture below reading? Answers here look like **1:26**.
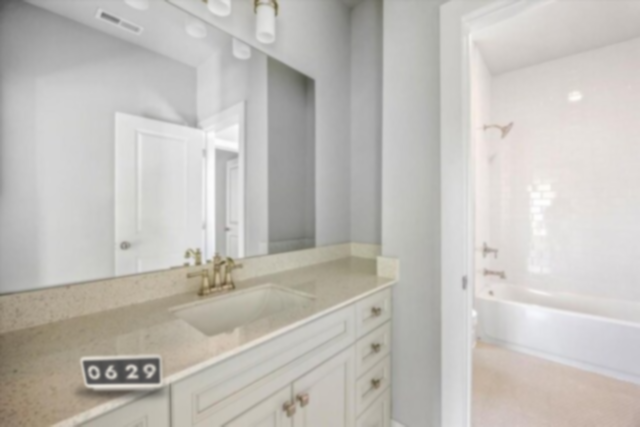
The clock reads **6:29**
